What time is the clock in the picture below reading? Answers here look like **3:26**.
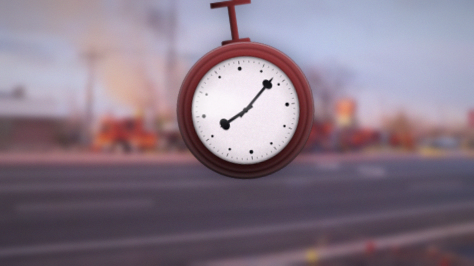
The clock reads **8:08**
